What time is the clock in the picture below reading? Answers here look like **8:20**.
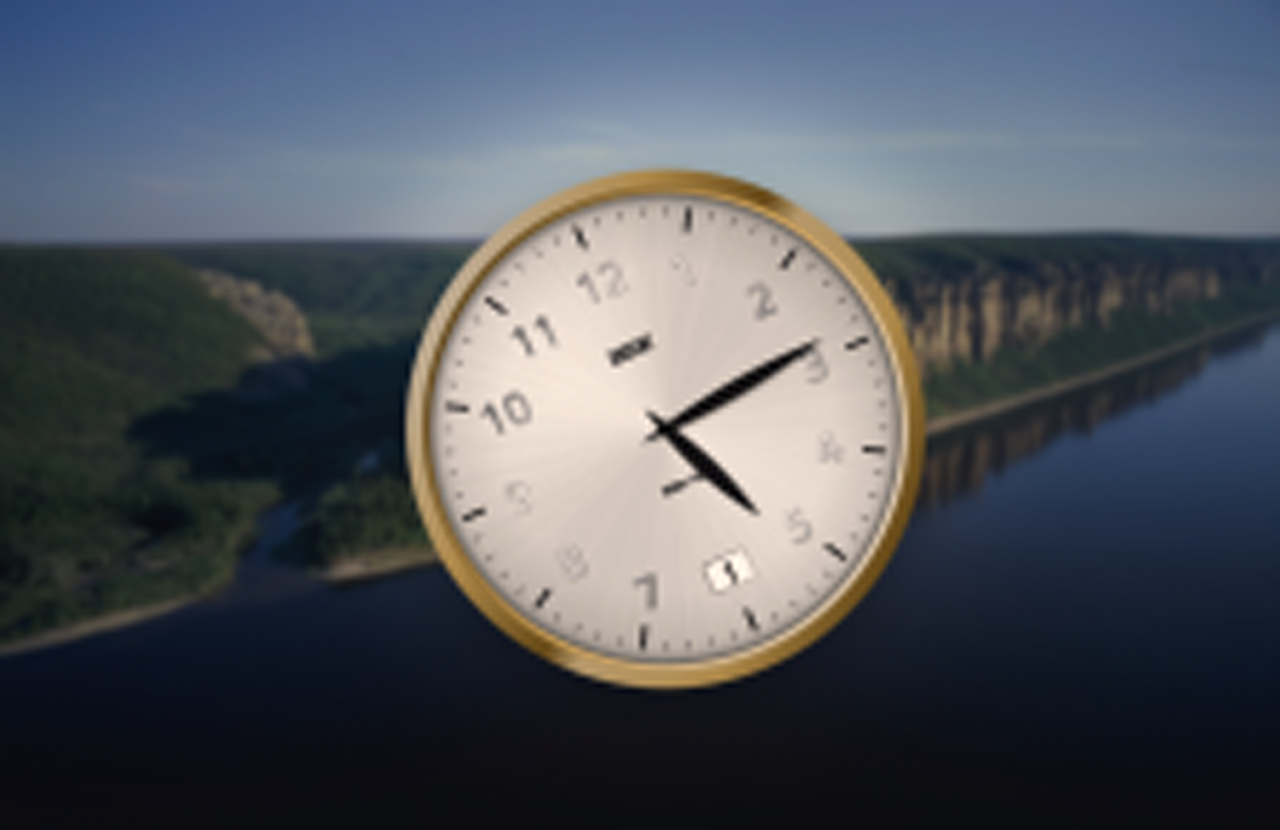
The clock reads **5:14**
